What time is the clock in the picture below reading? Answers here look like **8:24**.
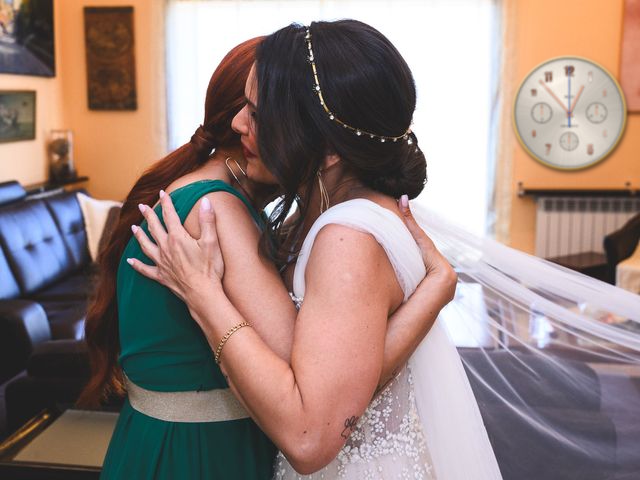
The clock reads **12:53**
